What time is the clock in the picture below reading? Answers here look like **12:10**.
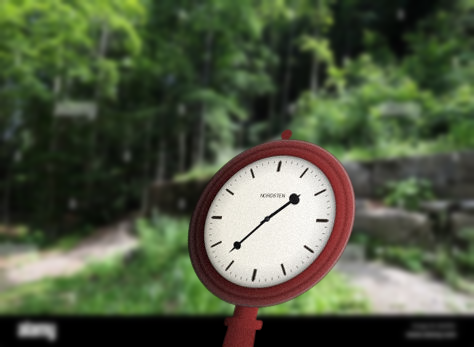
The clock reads **1:37**
